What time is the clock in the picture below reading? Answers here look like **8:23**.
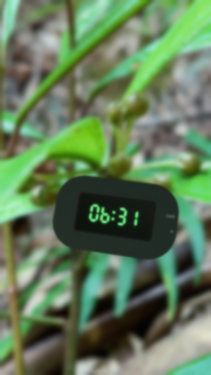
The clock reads **6:31**
